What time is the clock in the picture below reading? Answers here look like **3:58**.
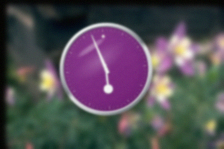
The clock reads **5:57**
